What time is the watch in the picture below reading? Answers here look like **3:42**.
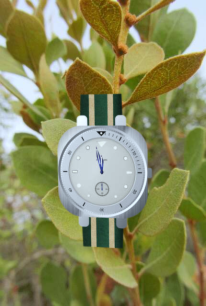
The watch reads **11:58**
